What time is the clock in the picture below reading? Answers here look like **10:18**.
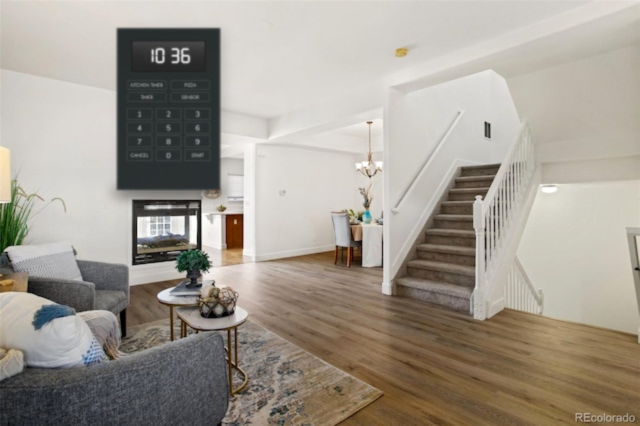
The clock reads **10:36**
